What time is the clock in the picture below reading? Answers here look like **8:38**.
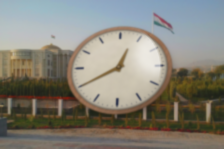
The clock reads **12:40**
